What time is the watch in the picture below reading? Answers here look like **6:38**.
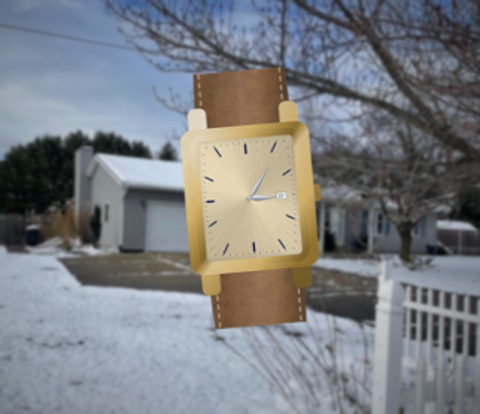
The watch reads **3:06**
